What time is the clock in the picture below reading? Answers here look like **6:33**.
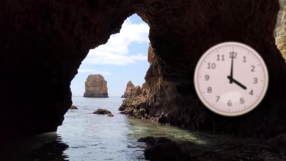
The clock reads **4:00**
